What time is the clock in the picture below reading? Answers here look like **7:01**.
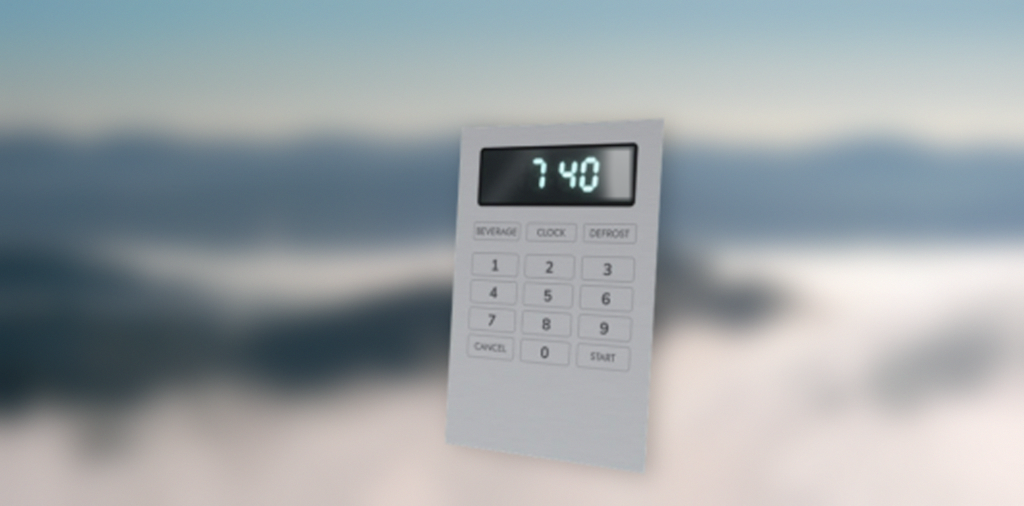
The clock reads **7:40**
